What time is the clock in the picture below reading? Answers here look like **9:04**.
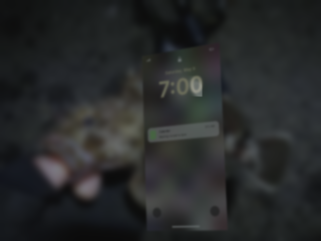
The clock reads **7:00**
